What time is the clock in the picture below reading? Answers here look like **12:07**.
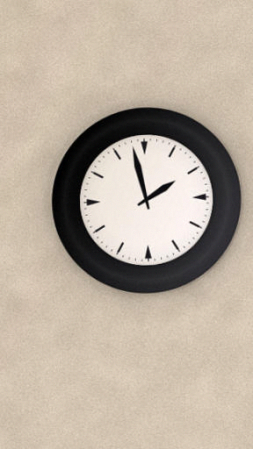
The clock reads **1:58**
